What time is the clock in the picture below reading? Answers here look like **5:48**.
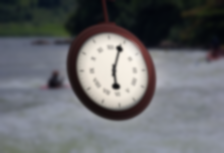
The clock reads **6:04**
